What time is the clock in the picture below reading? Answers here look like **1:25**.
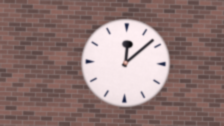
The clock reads **12:08**
